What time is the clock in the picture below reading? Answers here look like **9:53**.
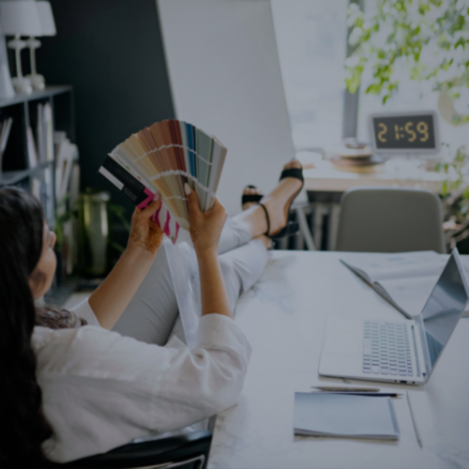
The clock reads **21:59**
